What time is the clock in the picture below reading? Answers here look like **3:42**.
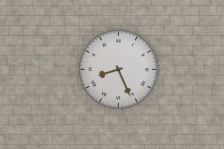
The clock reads **8:26**
